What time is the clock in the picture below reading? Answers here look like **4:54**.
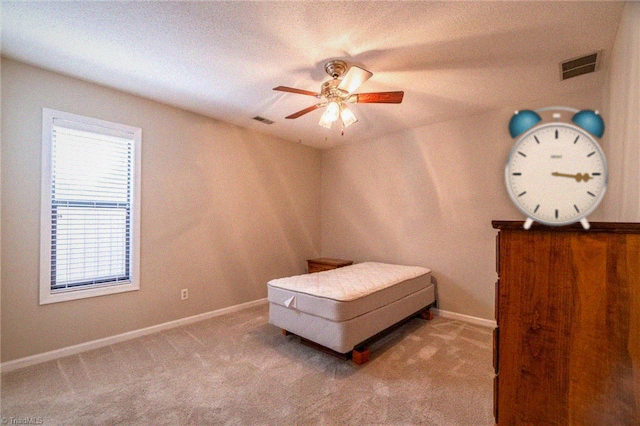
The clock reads **3:16**
